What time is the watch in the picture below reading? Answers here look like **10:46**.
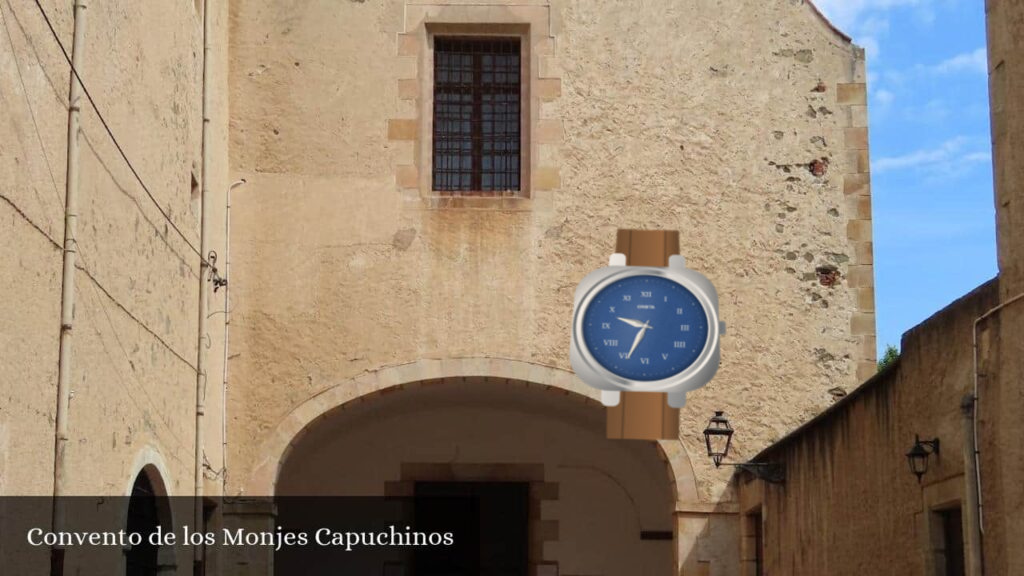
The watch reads **9:34**
